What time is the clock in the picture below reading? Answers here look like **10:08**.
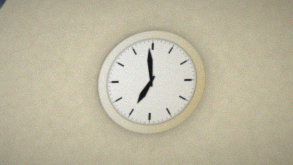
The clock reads **6:59**
